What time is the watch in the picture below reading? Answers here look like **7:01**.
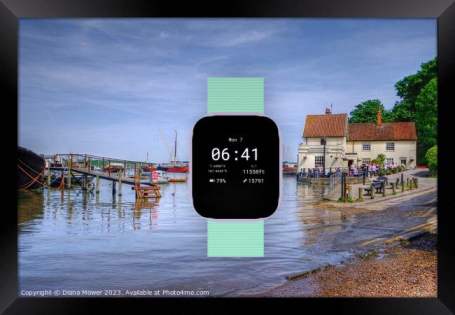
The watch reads **6:41**
